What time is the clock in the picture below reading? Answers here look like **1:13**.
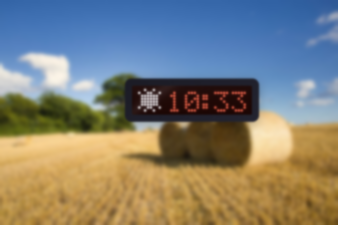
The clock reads **10:33**
